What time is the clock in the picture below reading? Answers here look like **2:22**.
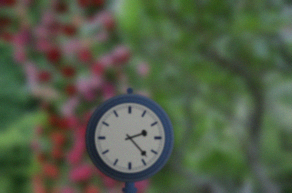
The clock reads **2:23**
